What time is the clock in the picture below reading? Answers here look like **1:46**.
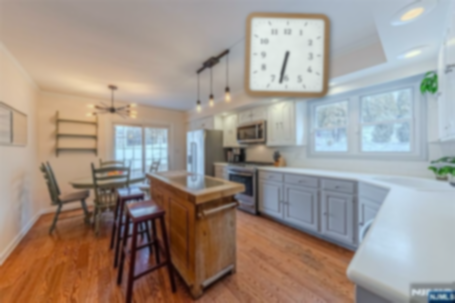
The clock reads **6:32**
